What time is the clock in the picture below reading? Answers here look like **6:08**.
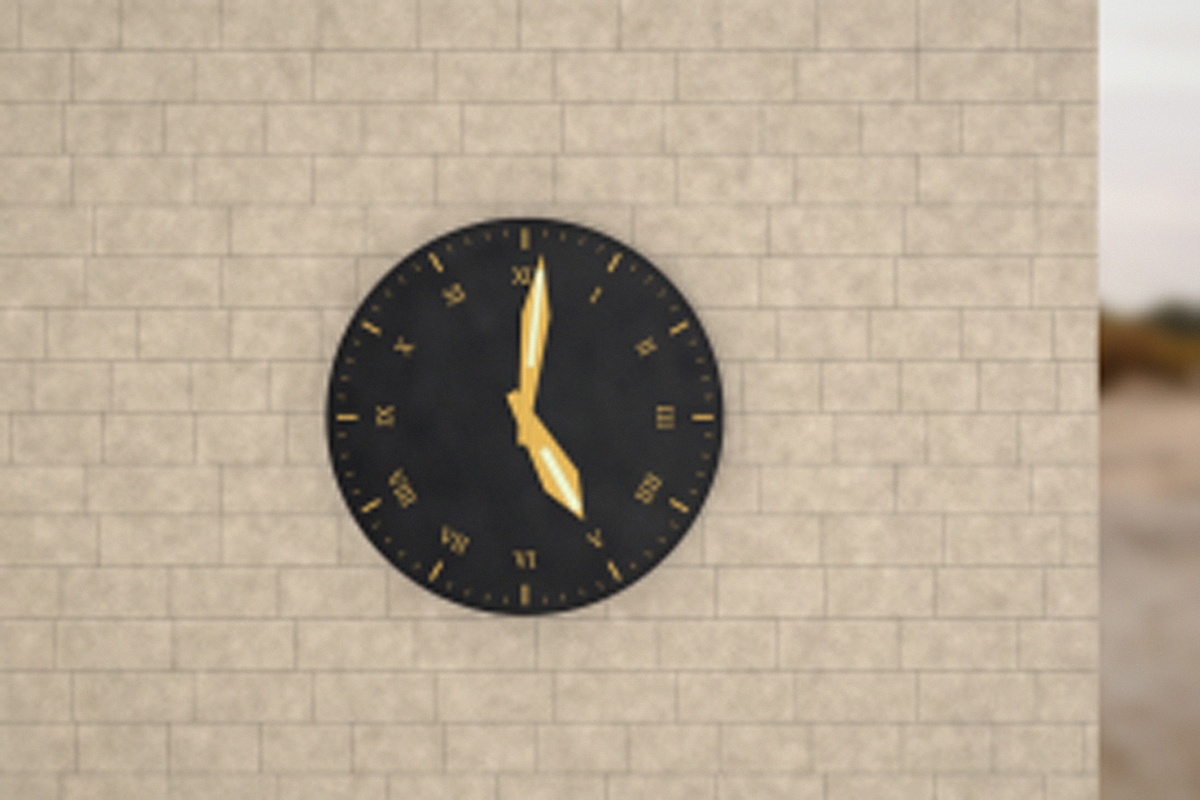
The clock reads **5:01**
